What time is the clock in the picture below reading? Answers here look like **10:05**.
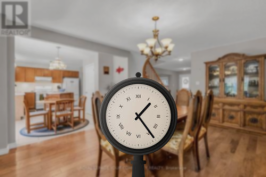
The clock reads **1:24**
